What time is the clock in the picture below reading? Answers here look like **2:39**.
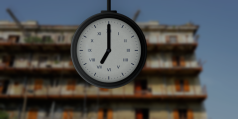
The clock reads **7:00**
